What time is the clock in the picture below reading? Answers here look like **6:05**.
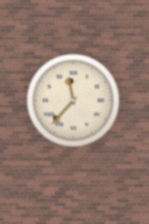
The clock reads **11:37**
